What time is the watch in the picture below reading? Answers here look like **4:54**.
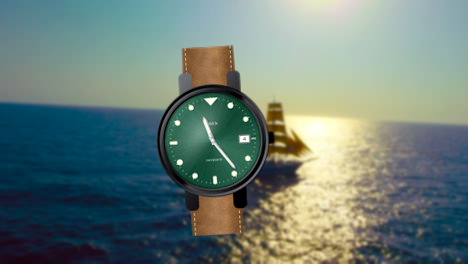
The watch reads **11:24**
